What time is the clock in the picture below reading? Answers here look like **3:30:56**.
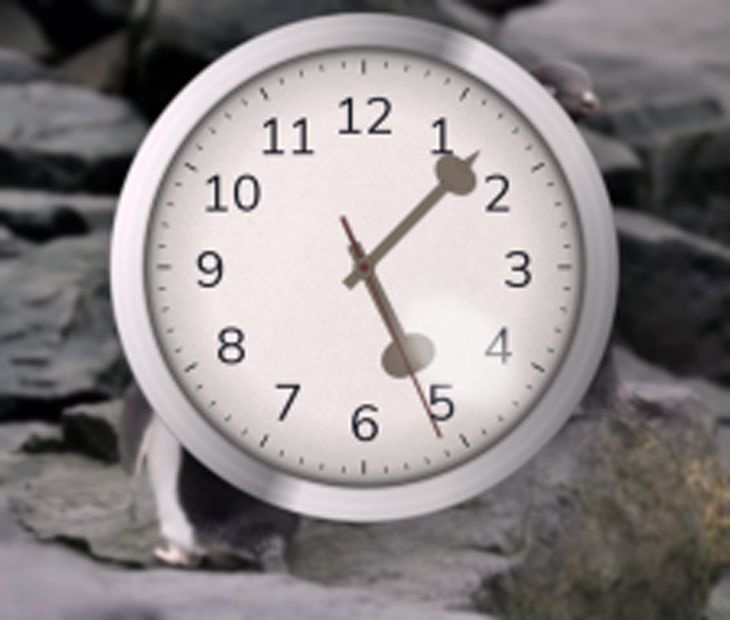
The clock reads **5:07:26**
